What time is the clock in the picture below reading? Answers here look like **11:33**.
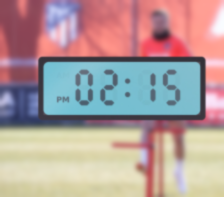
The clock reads **2:15**
